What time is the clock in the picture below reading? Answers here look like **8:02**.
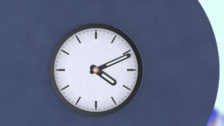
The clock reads **4:11**
